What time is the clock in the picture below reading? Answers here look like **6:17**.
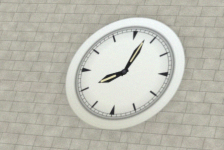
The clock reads **8:03**
